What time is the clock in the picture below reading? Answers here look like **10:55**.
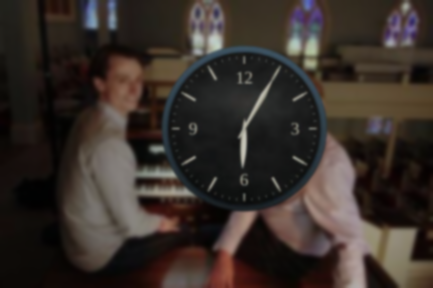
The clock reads **6:05**
